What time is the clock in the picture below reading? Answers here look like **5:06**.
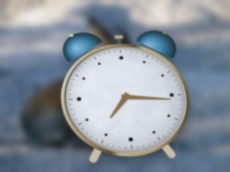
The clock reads **7:16**
